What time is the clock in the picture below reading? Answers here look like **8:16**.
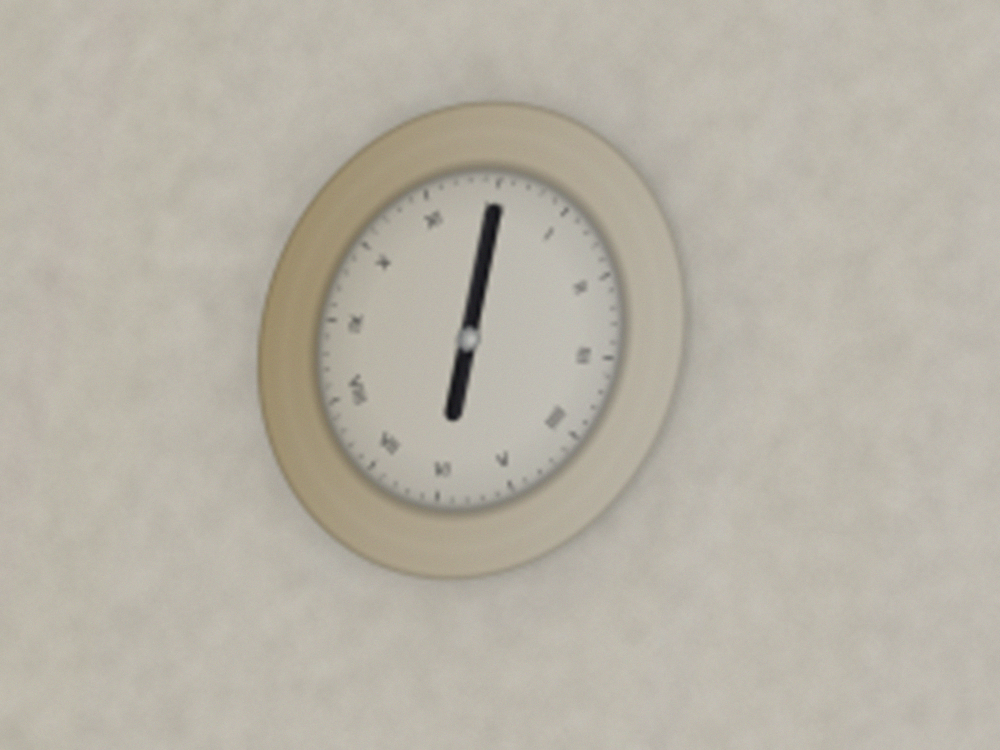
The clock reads **6:00**
